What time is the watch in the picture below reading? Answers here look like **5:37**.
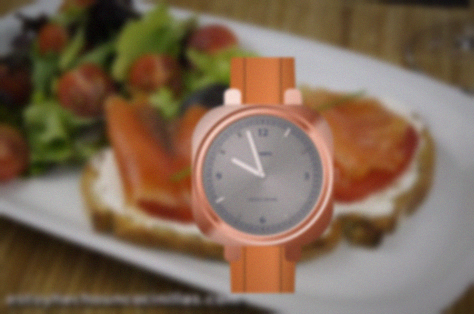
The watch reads **9:57**
